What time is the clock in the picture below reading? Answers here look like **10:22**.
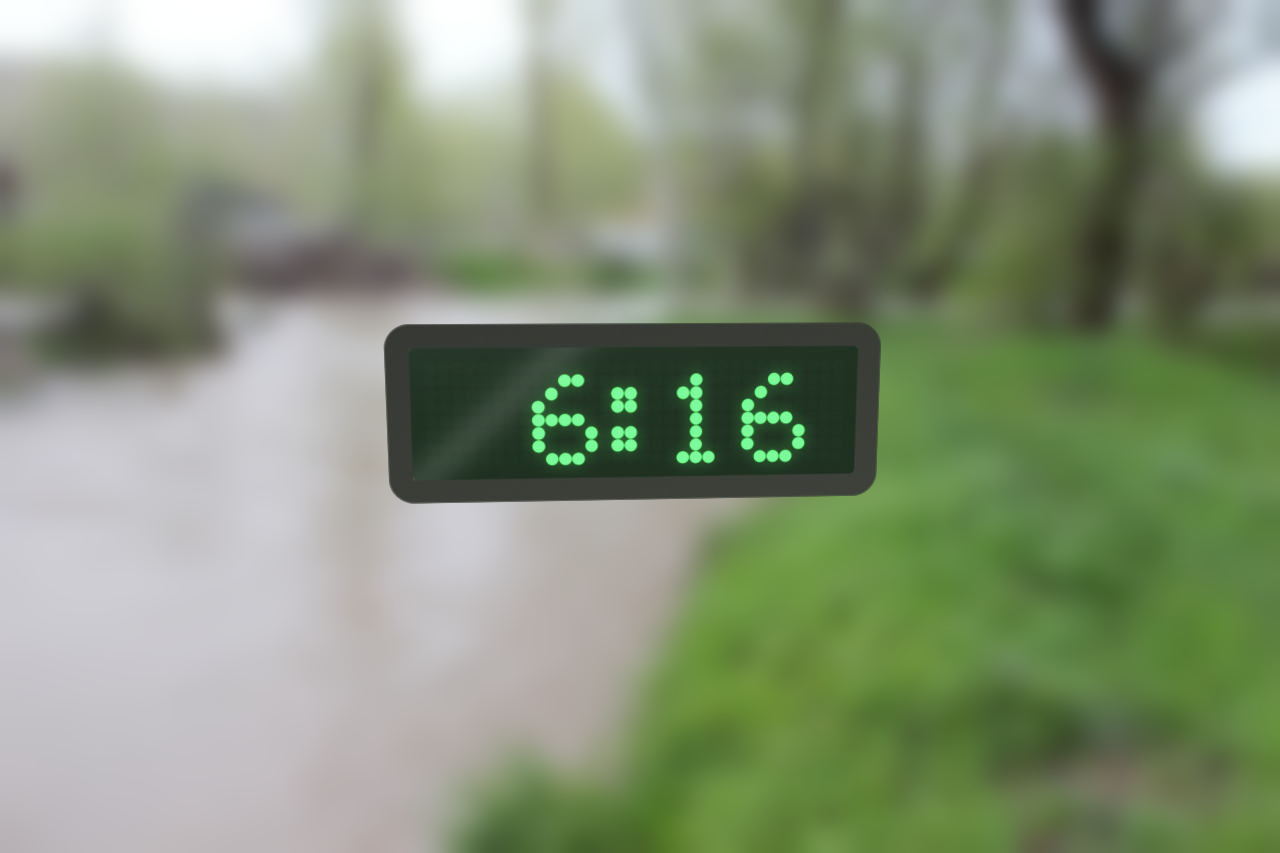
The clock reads **6:16**
